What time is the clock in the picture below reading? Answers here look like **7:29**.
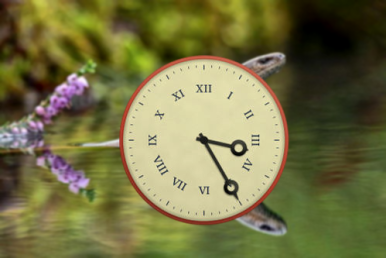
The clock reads **3:25**
